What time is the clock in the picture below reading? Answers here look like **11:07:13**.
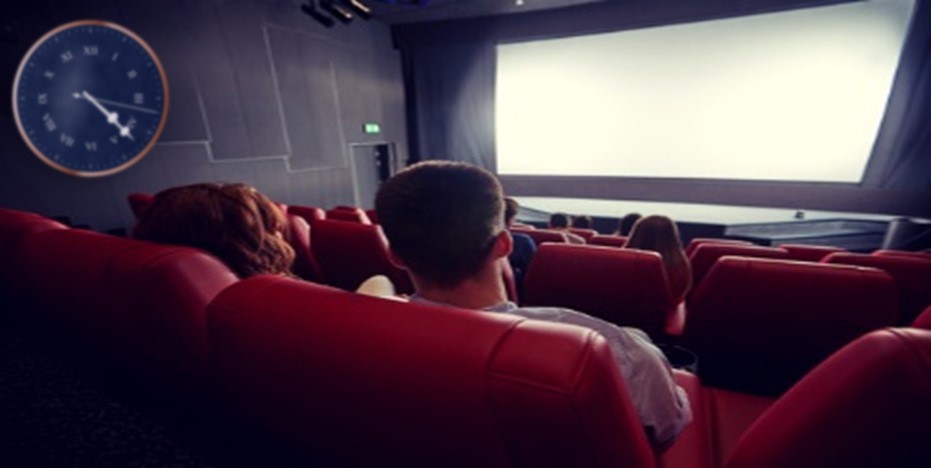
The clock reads **4:22:17**
